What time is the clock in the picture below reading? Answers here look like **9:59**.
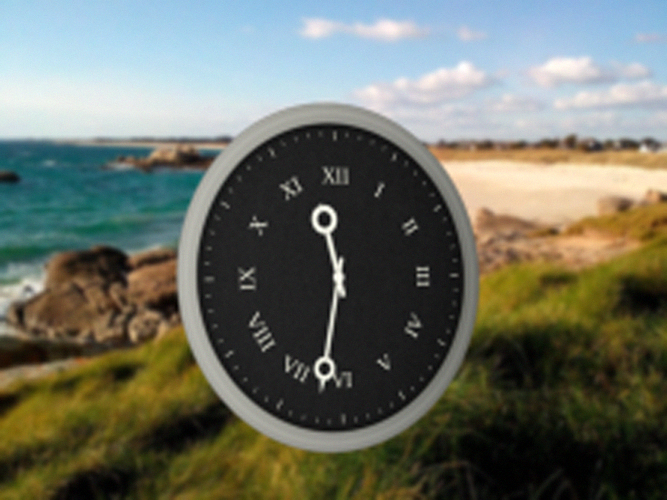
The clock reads **11:32**
